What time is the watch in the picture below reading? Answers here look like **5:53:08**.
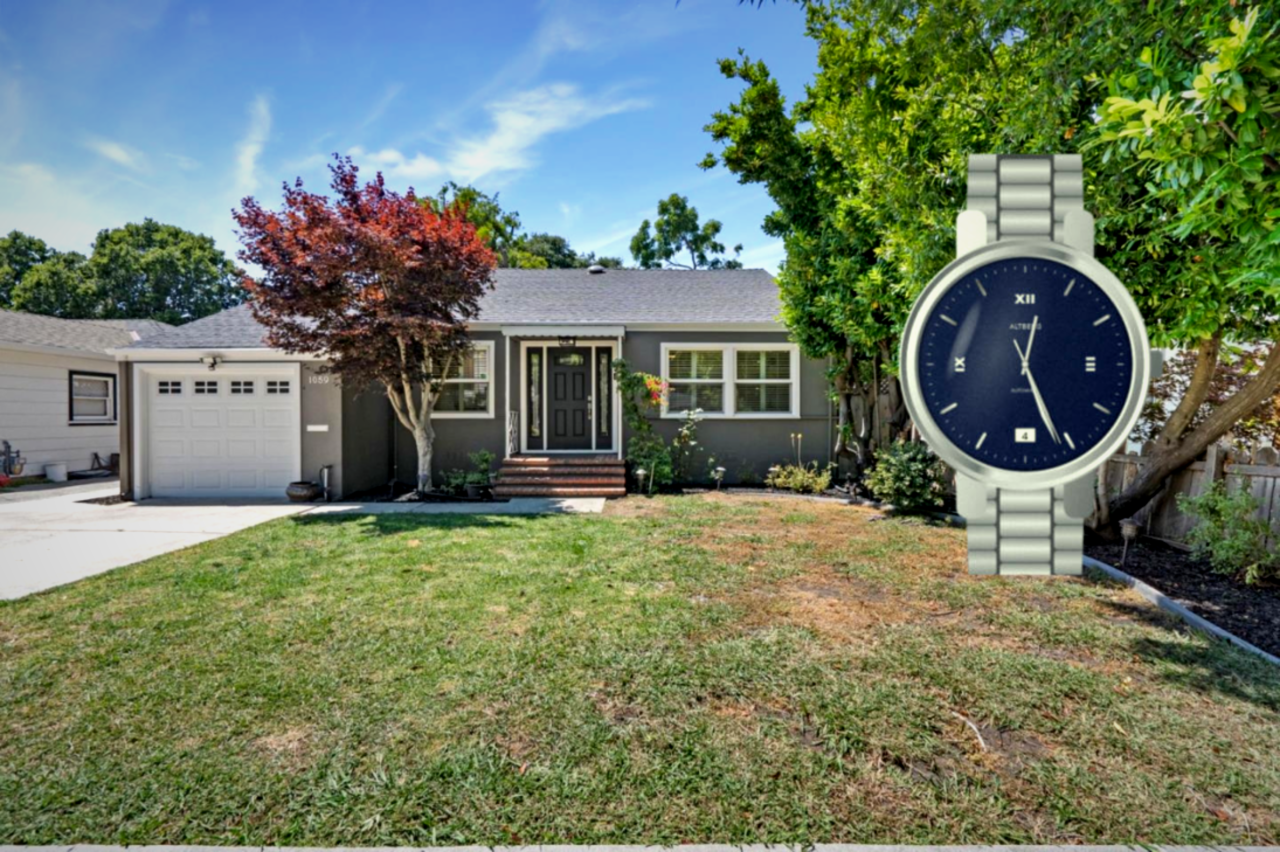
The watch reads **12:26:26**
